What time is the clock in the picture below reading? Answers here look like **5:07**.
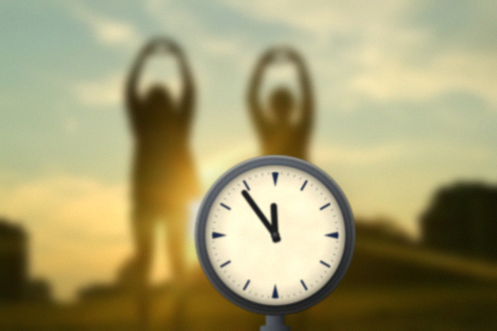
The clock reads **11:54**
